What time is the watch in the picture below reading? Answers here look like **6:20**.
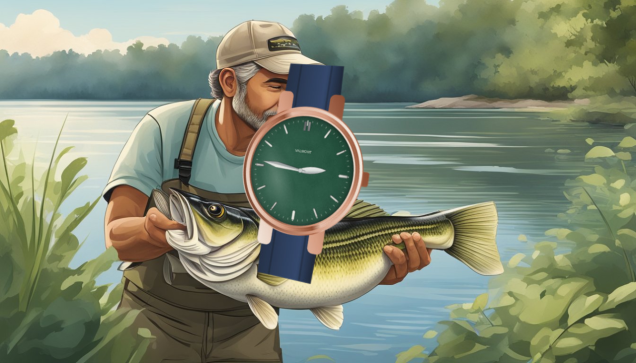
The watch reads **2:46**
